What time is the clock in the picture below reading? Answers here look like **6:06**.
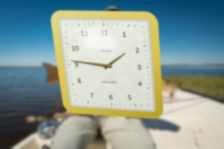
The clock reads **1:46**
